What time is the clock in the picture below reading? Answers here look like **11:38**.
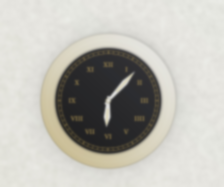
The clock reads **6:07**
